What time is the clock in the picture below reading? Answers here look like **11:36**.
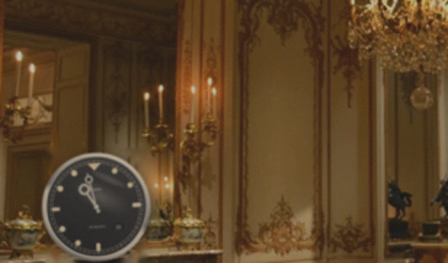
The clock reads **10:58**
